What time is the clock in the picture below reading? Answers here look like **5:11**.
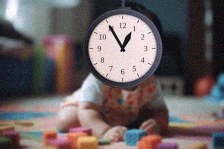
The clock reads **12:55**
